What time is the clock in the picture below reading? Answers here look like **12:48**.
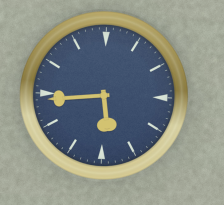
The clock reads **5:44**
